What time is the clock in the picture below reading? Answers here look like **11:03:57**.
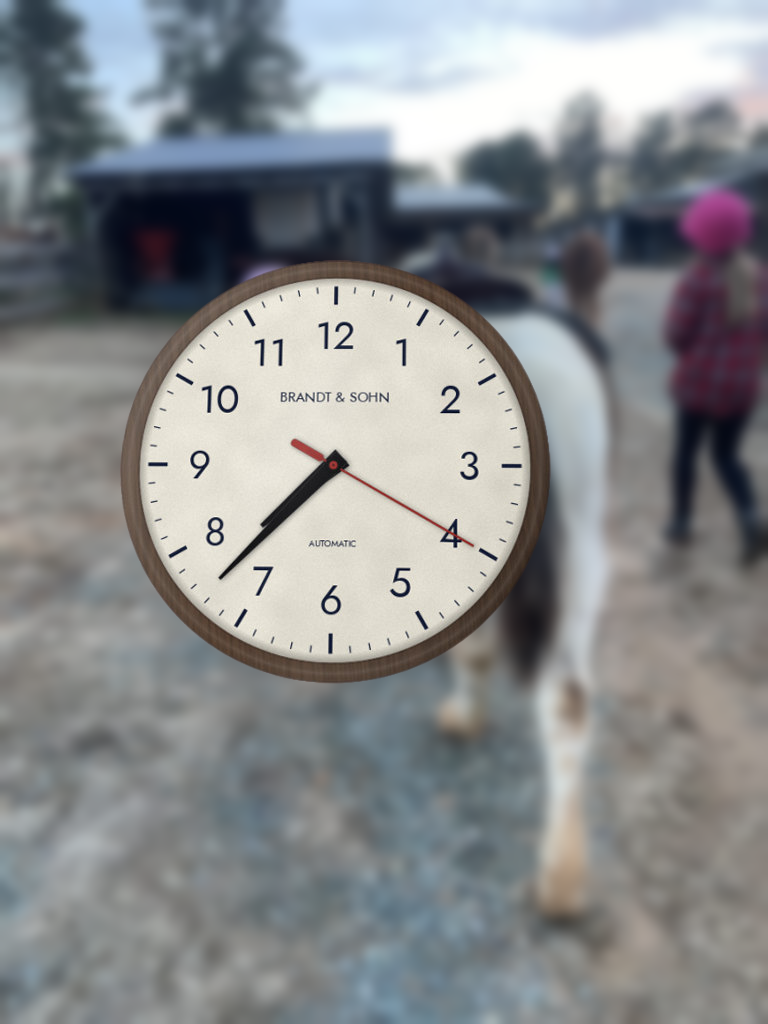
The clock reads **7:37:20**
